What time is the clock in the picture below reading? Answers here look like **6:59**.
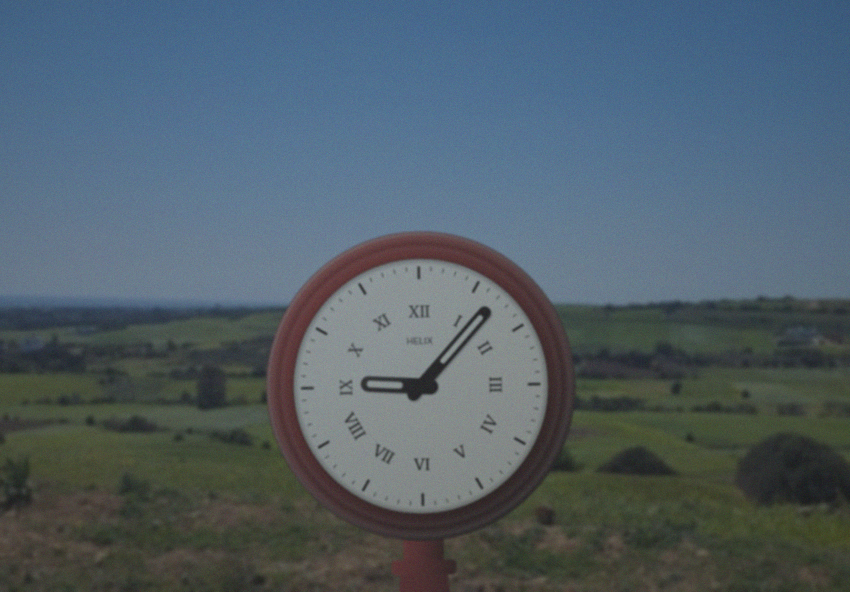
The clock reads **9:07**
